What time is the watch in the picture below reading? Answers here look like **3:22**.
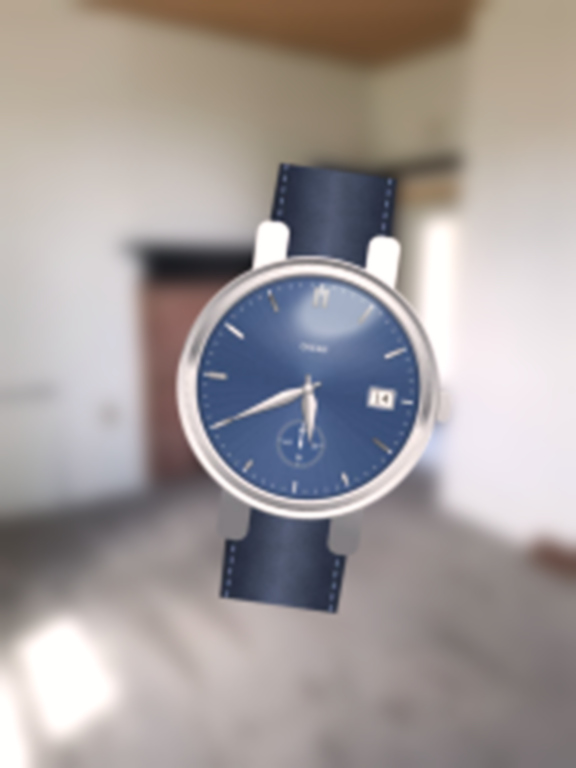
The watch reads **5:40**
